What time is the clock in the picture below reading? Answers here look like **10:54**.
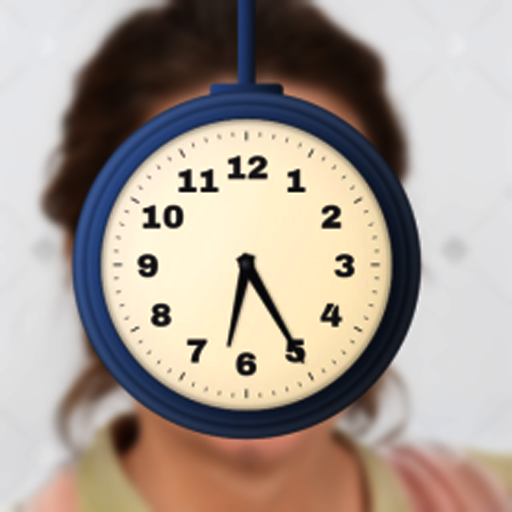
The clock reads **6:25**
